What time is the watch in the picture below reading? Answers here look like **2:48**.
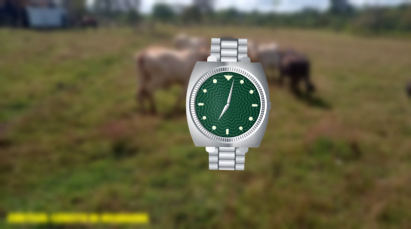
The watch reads **7:02**
